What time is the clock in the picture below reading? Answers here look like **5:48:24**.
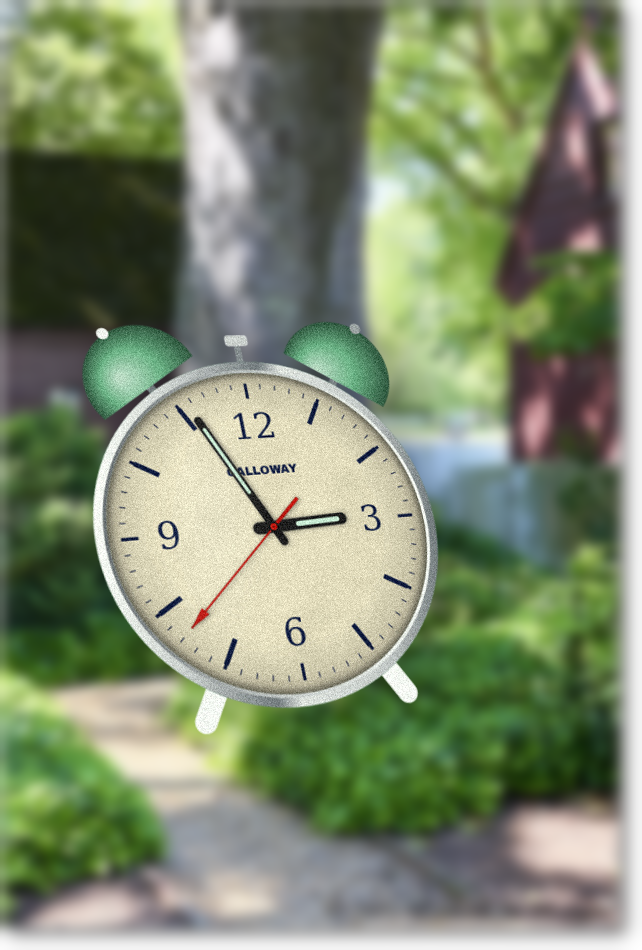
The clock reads **2:55:38**
